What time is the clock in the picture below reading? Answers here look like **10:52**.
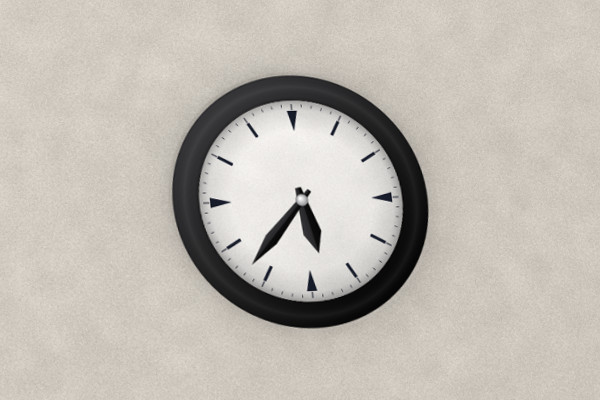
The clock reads **5:37**
